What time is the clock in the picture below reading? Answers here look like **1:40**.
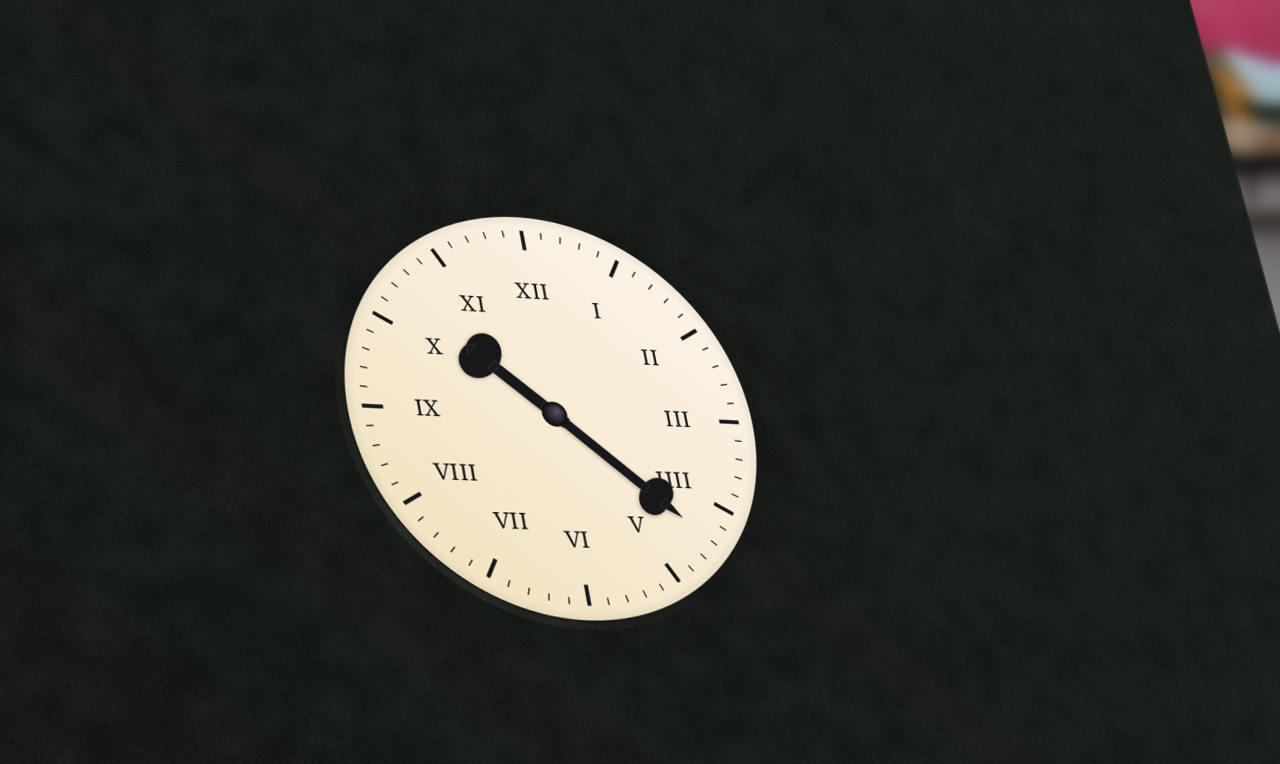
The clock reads **10:22**
